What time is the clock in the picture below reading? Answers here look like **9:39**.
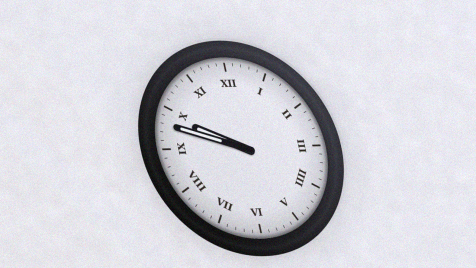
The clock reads **9:48**
